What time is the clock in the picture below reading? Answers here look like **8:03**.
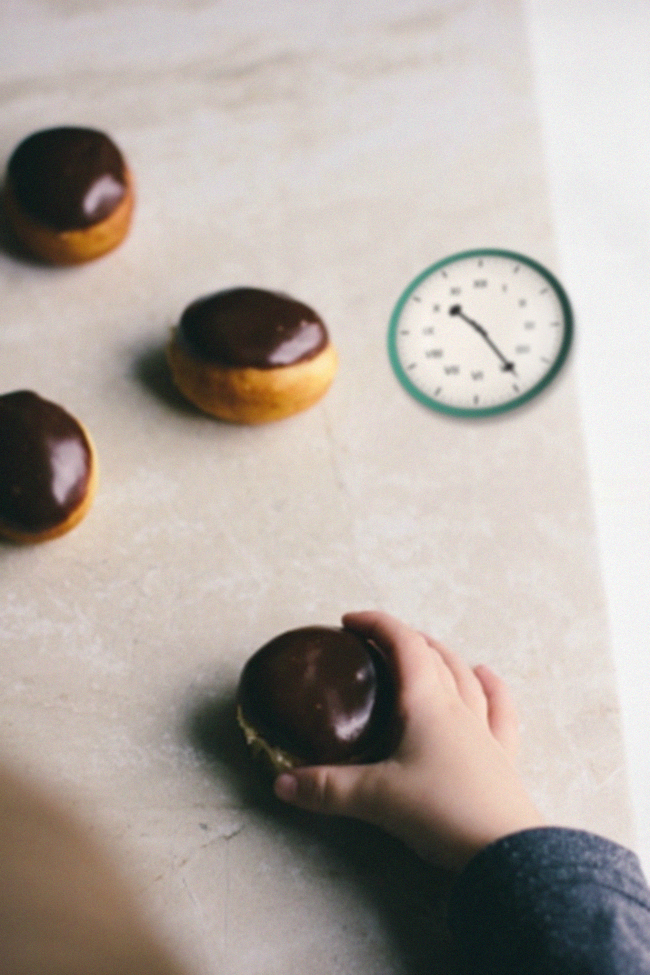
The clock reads **10:24**
